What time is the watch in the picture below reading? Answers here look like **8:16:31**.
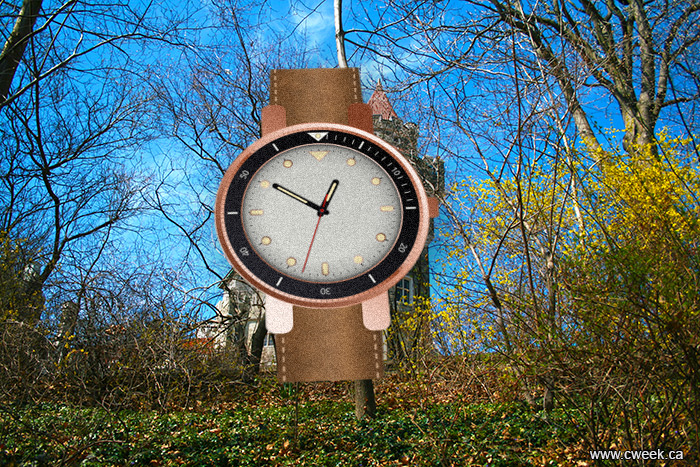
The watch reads **12:50:33**
